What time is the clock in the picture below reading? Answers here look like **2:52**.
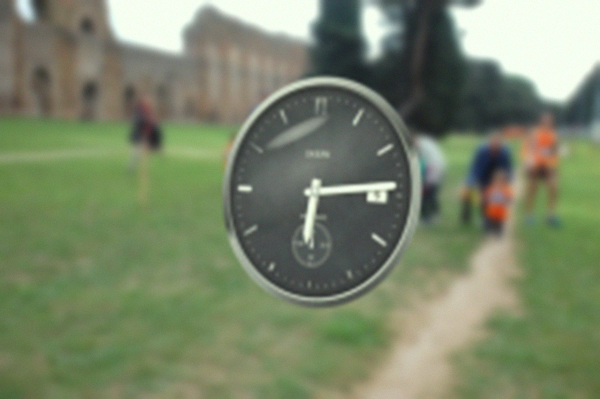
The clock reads **6:14**
